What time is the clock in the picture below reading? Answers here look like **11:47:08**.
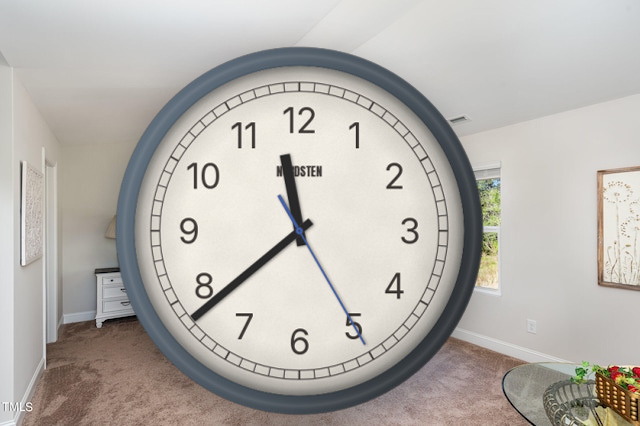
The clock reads **11:38:25**
